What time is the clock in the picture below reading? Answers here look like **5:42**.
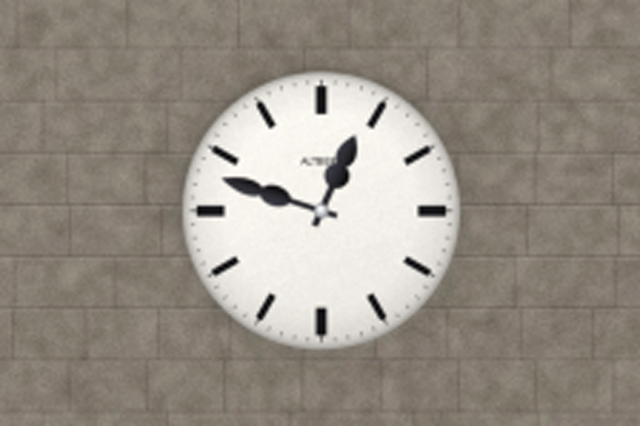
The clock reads **12:48**
